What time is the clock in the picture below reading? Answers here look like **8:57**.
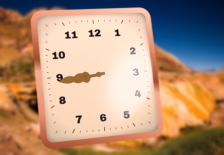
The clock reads **8:44**
